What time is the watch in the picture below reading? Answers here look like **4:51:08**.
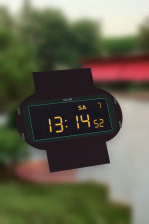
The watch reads **13:14:52**
